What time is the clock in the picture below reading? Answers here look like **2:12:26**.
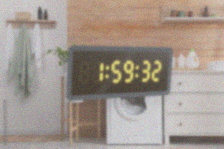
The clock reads **1:59:32**
